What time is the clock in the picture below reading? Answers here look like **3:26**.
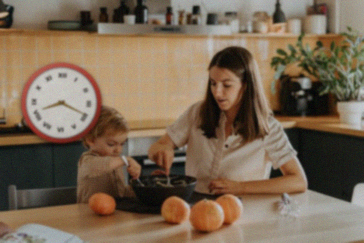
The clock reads **8:19**
